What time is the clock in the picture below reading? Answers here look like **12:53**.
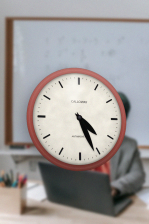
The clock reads **4:26**
